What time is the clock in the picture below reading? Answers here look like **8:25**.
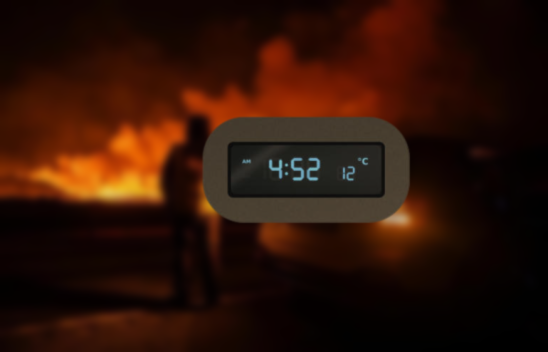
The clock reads **4:52**
